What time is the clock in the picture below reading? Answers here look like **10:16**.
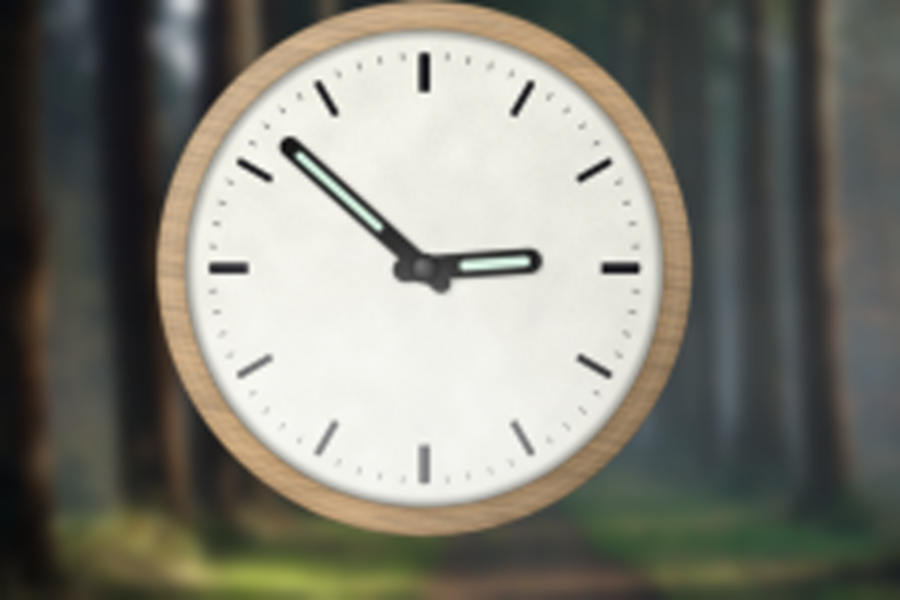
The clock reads **2:52**
